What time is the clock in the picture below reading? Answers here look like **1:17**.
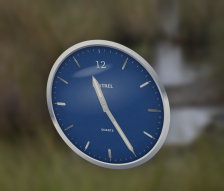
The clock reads **11:25**
